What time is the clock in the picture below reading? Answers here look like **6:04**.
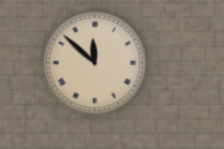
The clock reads **11:52**
